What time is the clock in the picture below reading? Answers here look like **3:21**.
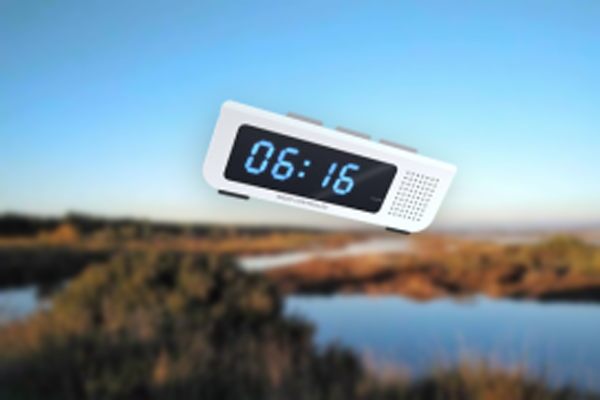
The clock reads **6:16**
